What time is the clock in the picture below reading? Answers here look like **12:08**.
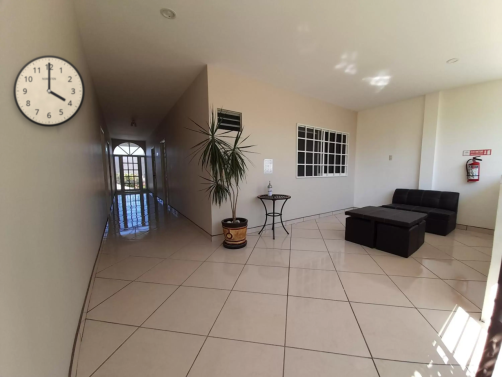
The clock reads **4:00**
